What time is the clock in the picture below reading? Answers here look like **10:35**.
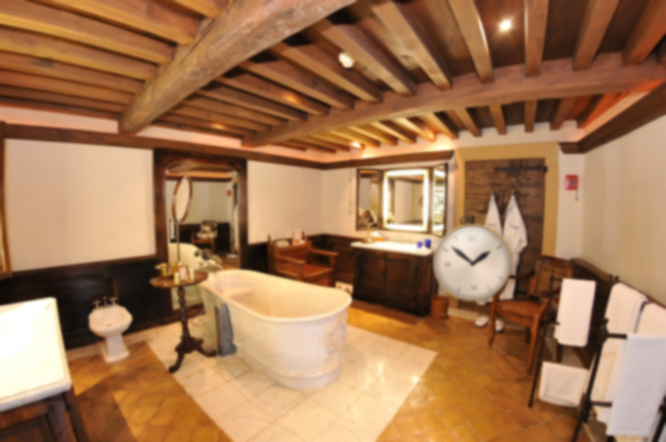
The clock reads **1:52**
